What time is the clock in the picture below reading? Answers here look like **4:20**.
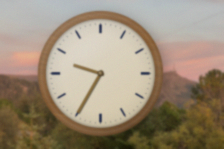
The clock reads **9:35**
